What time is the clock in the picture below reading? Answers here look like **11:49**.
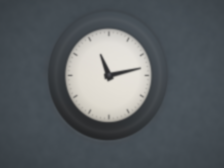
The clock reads **11:13**
